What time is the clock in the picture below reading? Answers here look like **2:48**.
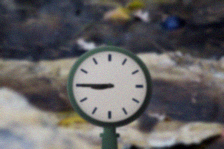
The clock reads **8:45**
